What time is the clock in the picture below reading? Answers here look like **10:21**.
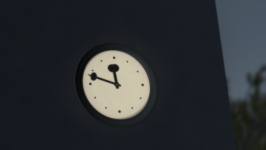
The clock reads **11:48**
